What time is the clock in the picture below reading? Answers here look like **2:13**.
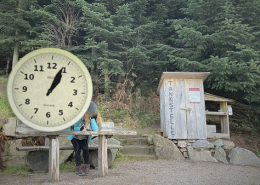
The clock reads **1:04**
